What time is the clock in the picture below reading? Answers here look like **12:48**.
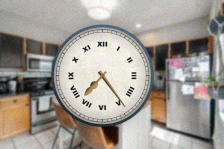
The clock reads **7:24**
